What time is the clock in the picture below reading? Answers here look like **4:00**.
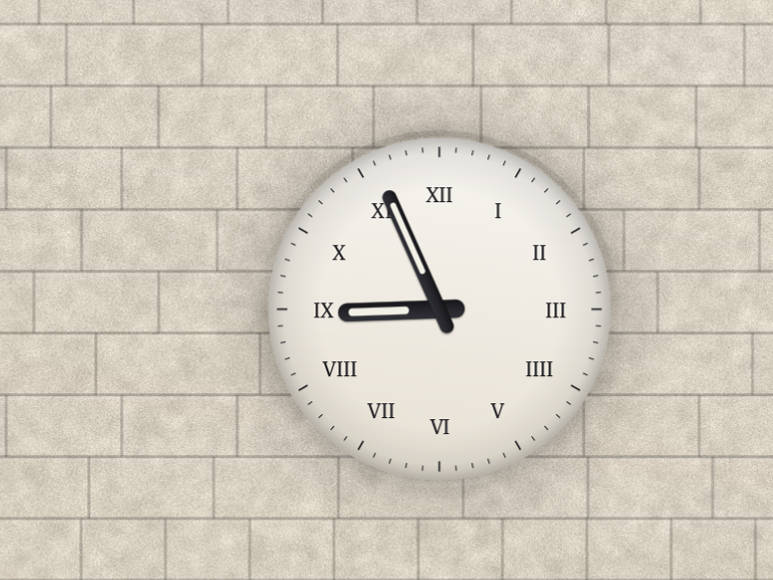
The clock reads **8:56**
